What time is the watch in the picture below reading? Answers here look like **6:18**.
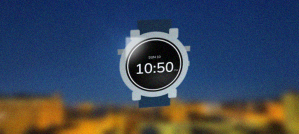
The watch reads **10:50**
